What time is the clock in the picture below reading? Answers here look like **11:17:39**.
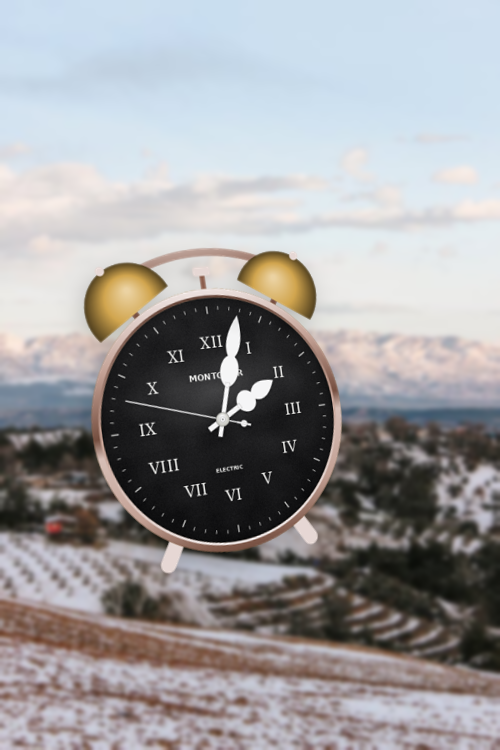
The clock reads **2:02:48**
